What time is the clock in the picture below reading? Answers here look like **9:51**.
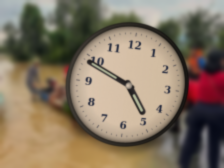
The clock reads **4:49**
